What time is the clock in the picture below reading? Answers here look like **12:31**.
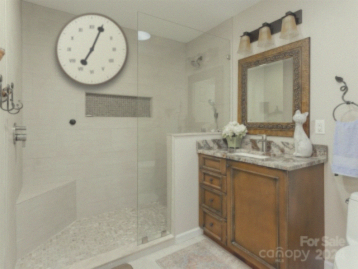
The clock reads **7:04**
